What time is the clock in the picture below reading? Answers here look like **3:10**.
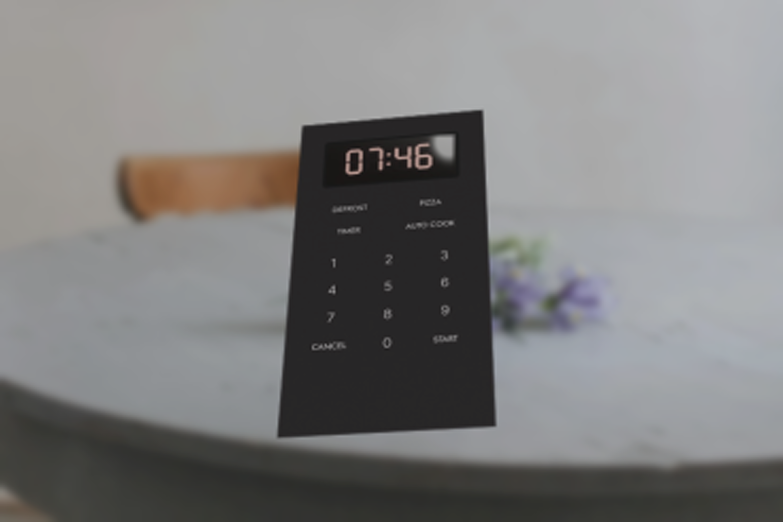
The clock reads **7:46**
